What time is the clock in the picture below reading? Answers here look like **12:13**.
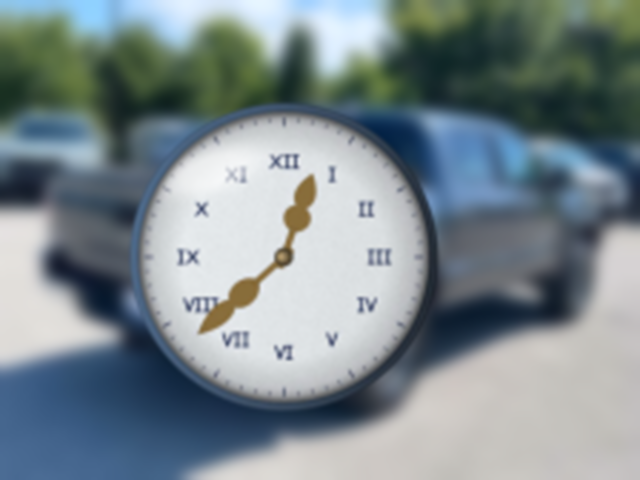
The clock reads **12:38**
